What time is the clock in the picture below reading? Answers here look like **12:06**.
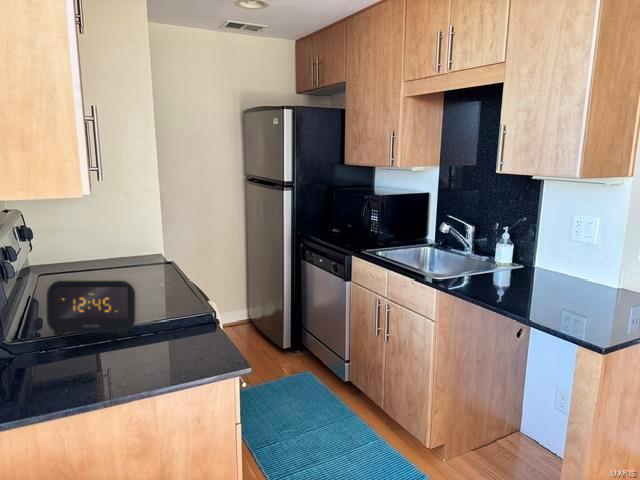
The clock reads **12:45**
